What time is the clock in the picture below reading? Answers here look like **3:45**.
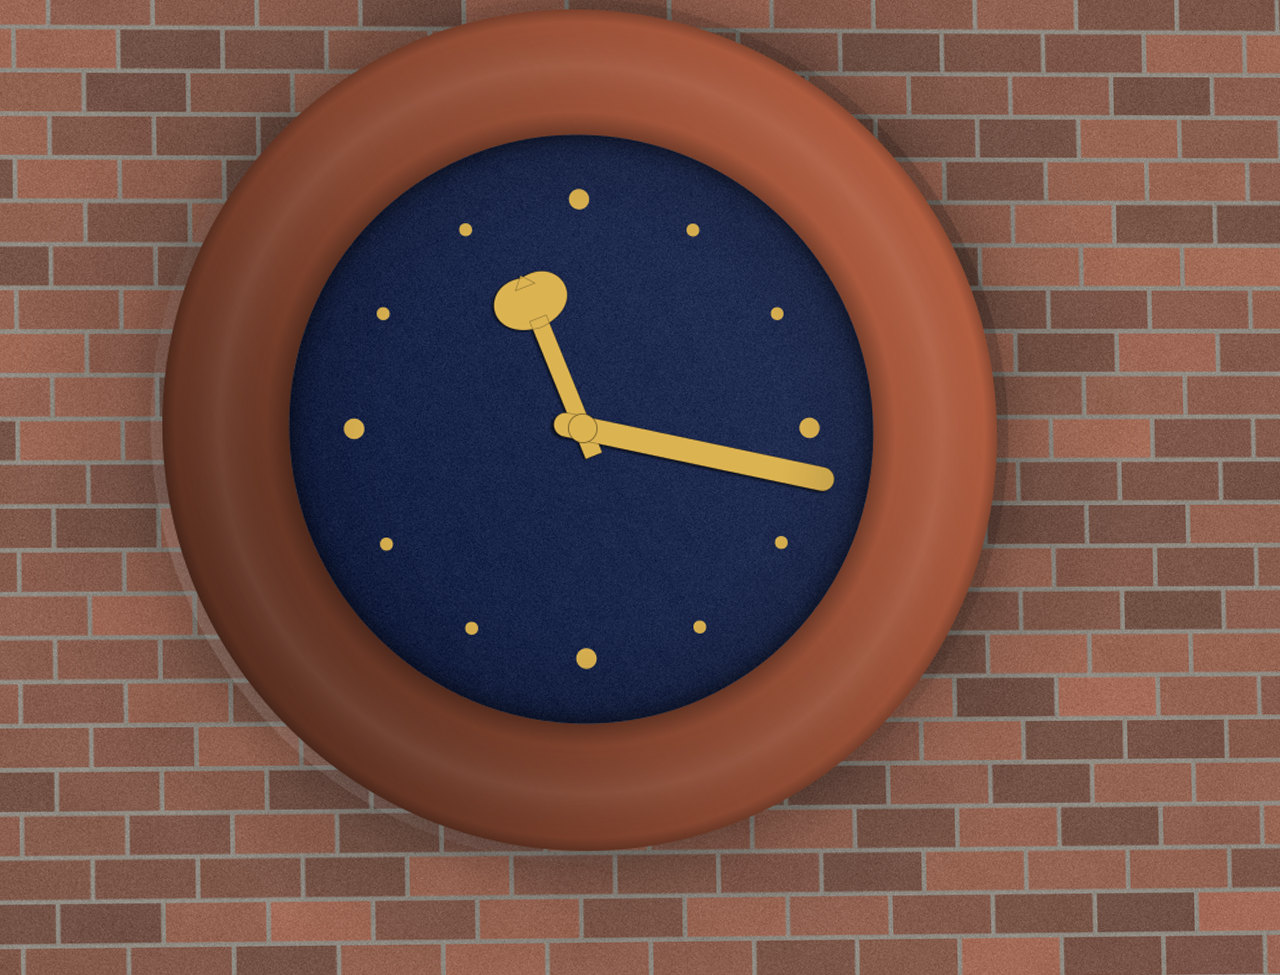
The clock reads **11:17**
